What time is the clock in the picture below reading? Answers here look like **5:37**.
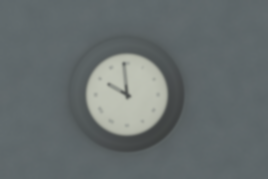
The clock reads **9:59**
